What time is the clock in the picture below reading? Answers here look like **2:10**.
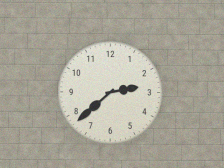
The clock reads **2:38**
